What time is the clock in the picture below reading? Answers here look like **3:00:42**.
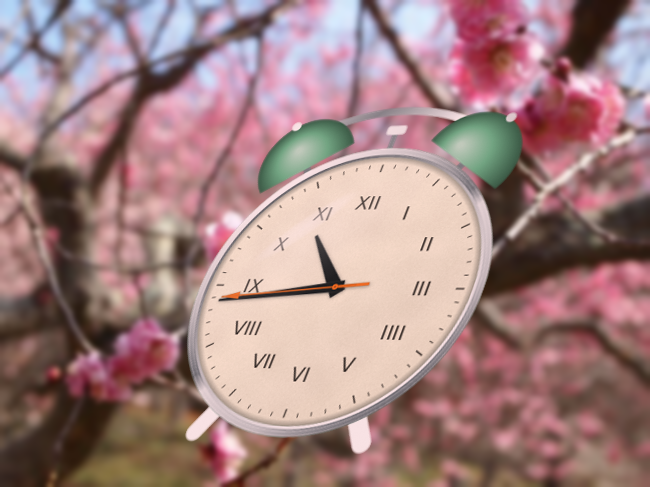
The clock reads **10:43:44**
